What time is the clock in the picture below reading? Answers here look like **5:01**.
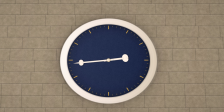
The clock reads **2:44**
